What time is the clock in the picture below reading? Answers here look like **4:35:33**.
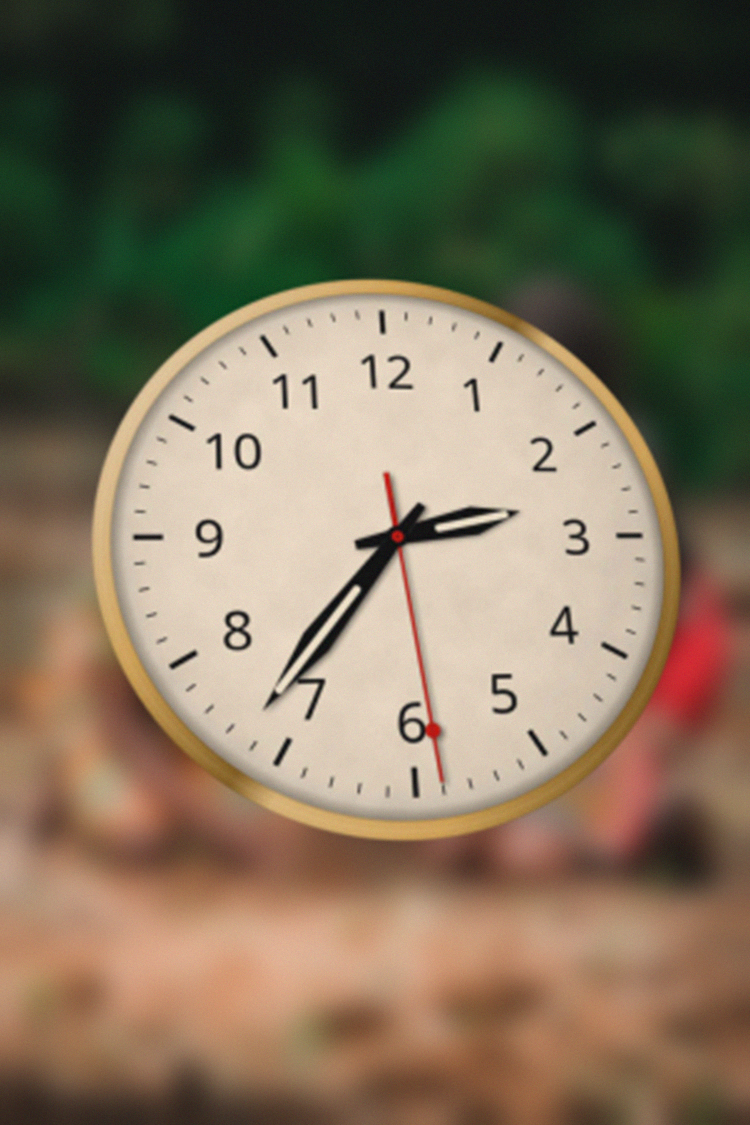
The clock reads **2:36:29**
